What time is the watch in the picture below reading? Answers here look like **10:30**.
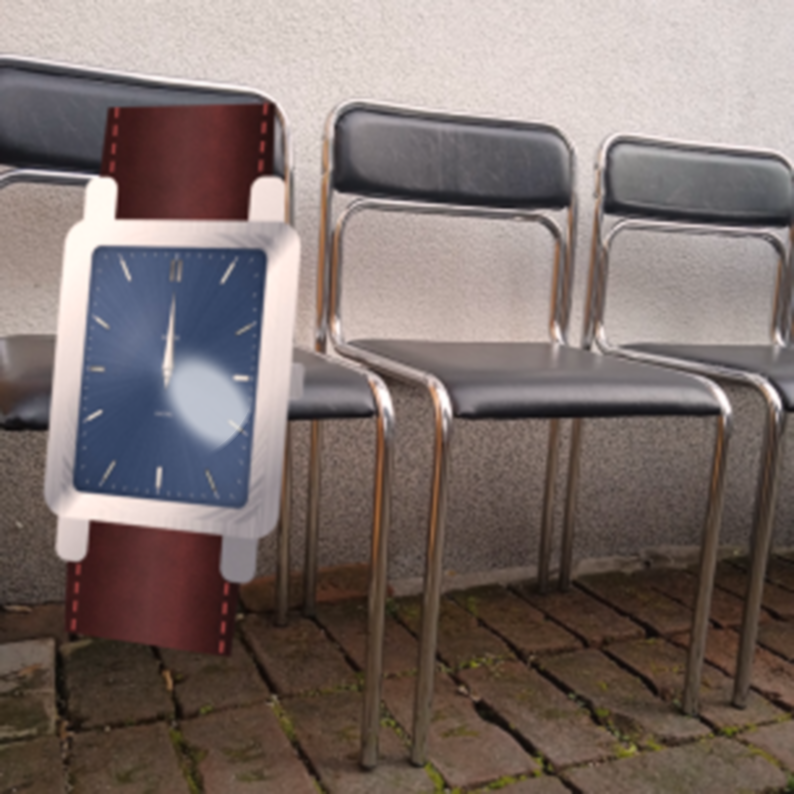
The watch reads **12:00**
